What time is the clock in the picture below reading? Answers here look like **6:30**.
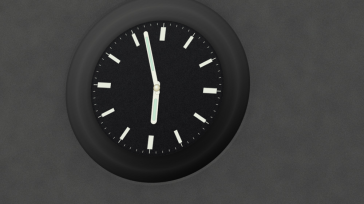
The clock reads **5:57**
